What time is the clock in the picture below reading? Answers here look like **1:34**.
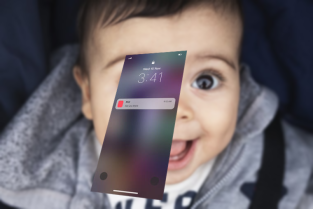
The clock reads **3:41**
